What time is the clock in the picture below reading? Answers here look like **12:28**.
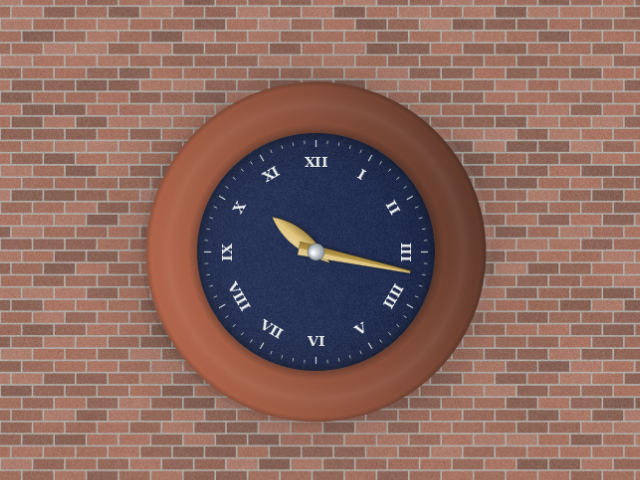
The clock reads **10:17**
